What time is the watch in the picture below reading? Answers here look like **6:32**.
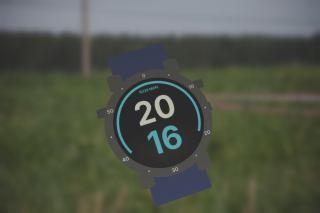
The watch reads **20:16**
